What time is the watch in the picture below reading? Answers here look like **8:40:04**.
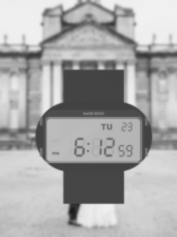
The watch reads **6:12:59**
